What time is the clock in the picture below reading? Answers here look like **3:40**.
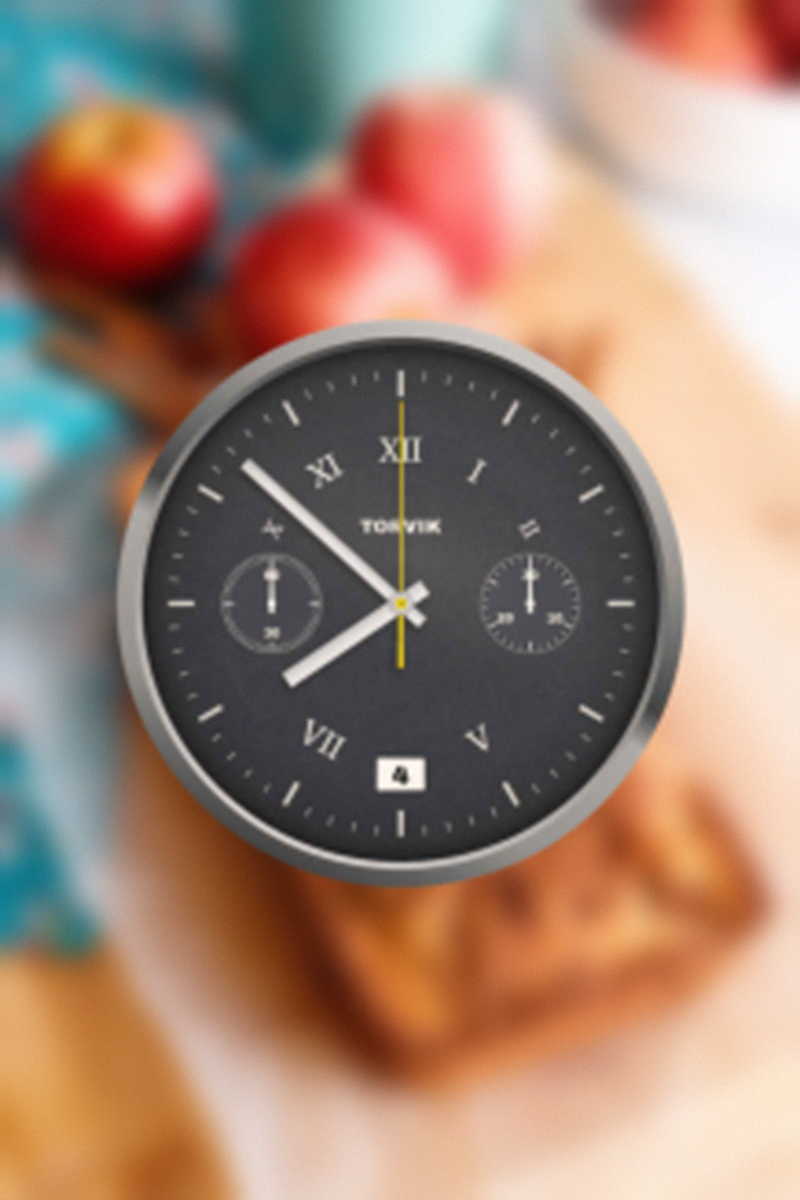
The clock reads **7:52**
